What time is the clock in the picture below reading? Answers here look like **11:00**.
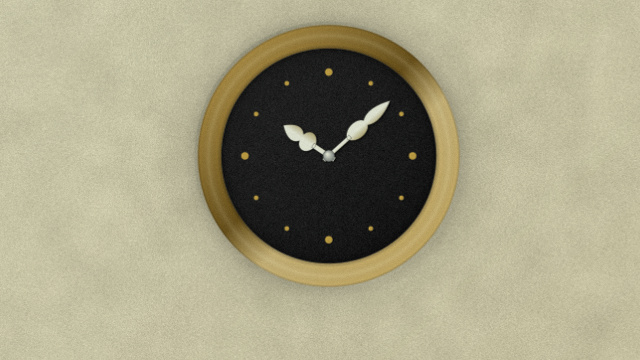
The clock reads **10:08**
